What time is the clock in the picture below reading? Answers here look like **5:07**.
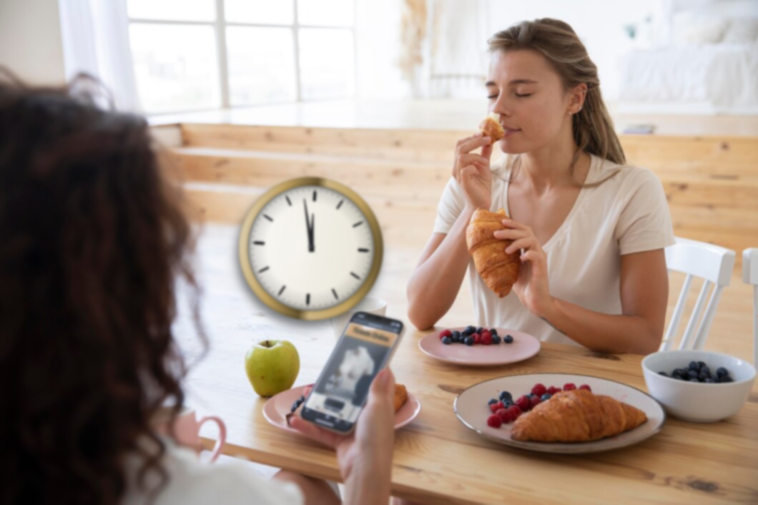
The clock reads **11:58**
